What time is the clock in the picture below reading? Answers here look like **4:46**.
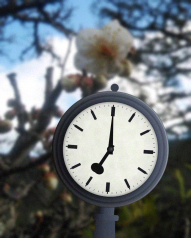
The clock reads **7:00**
